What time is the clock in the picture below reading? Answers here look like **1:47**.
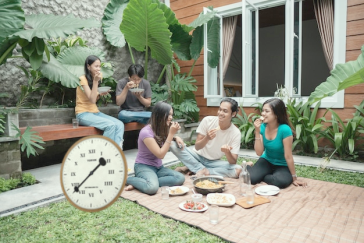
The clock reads **1:38**
